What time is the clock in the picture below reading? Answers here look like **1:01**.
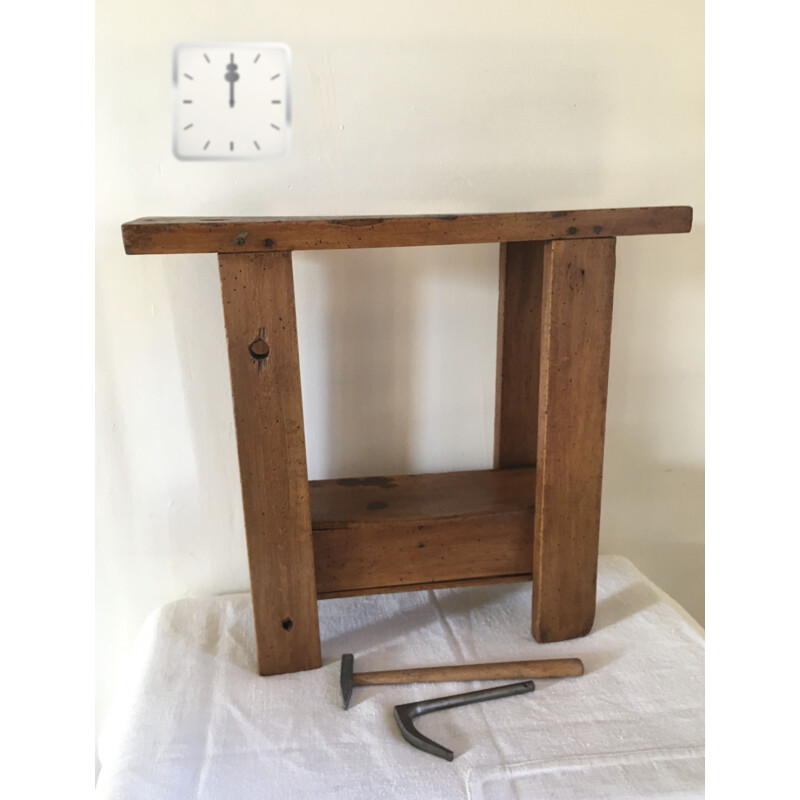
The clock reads **12:00**
